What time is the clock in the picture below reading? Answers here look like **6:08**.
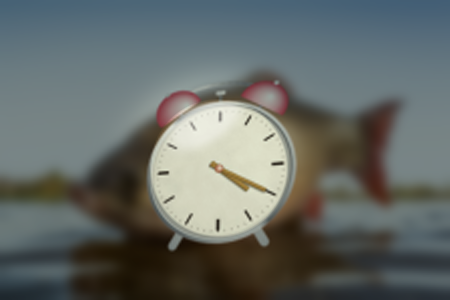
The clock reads **4:20**
